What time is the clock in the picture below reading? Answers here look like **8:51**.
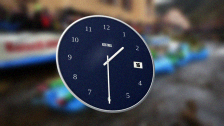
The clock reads **1:30**
